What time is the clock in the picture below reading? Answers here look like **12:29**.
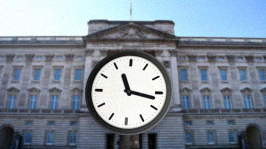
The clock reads **11:17**
